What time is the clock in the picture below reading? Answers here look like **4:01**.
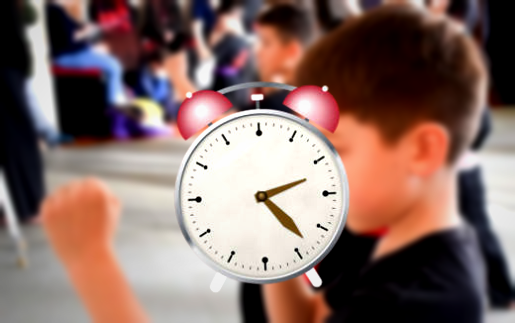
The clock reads **2:23**
